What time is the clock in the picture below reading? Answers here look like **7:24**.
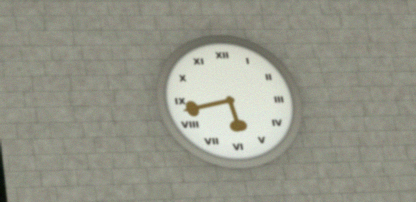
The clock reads **5:43**
